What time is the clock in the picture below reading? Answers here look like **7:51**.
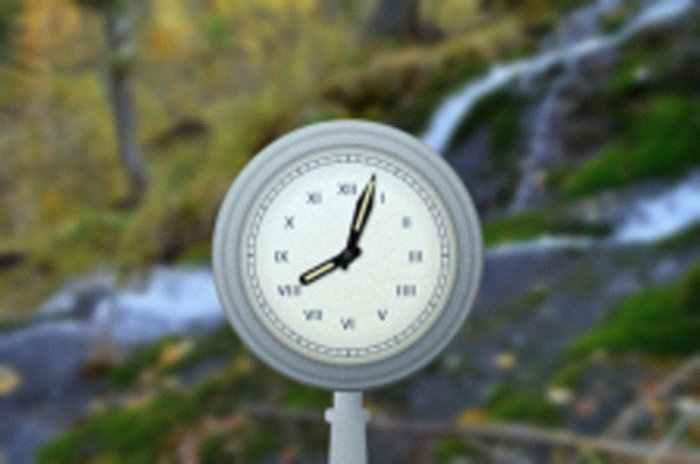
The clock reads **8:03**
